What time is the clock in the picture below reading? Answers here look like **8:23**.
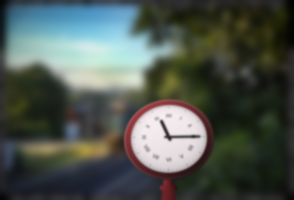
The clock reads **11:15**
